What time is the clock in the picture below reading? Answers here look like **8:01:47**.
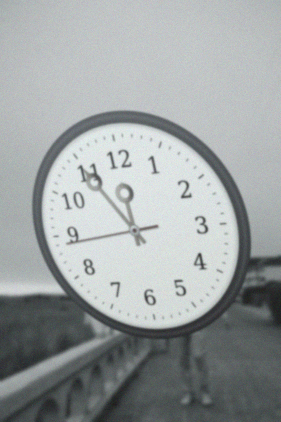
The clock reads **11:54:44**
